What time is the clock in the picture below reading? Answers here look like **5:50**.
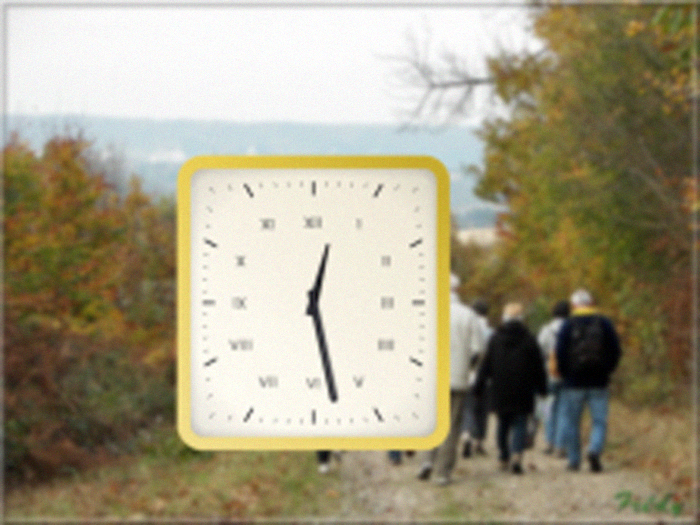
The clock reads **12:28**
